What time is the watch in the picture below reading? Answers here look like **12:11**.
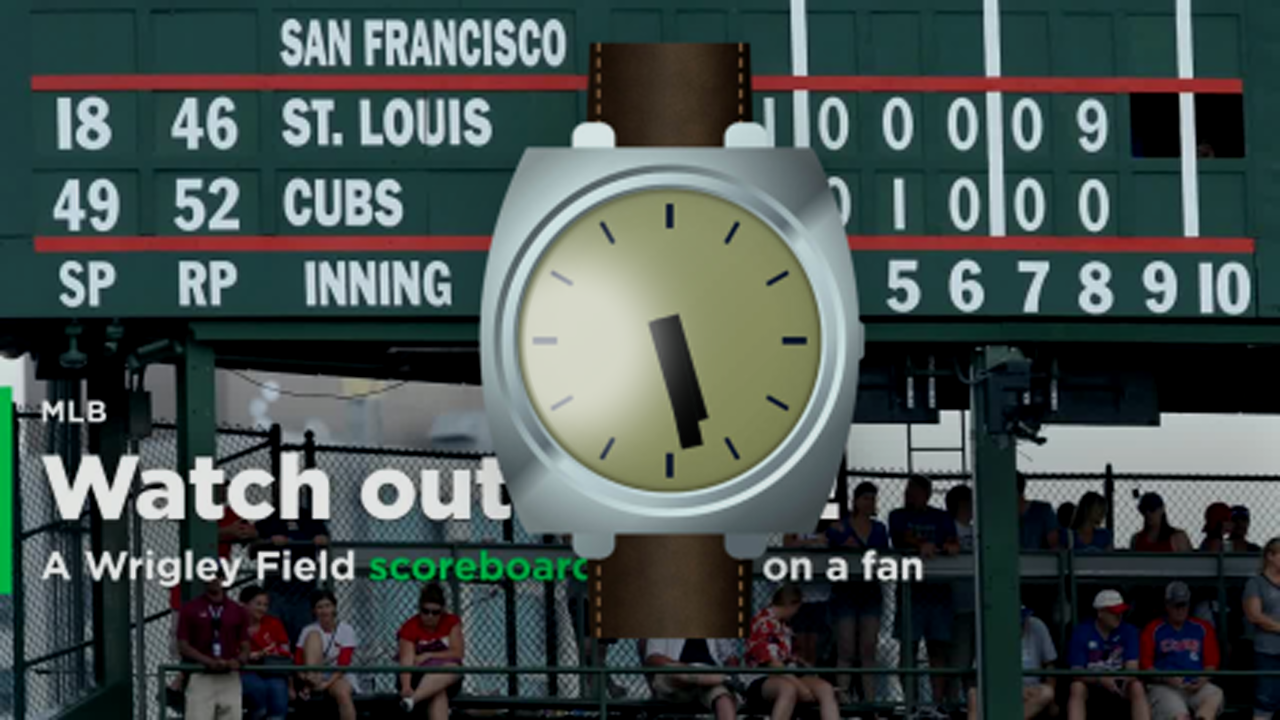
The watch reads **5:28**
